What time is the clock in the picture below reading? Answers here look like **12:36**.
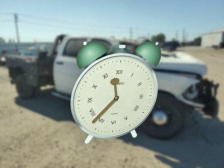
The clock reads **11:37**
